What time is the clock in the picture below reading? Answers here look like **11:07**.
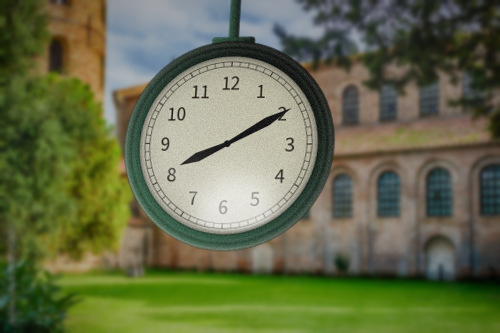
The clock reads **8:10**
